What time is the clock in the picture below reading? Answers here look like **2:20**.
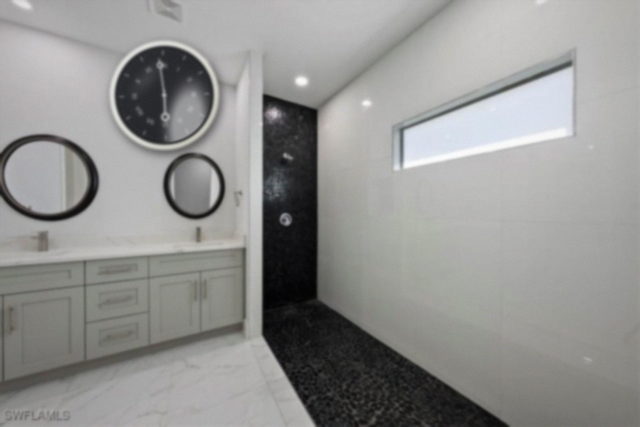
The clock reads **5:59**
